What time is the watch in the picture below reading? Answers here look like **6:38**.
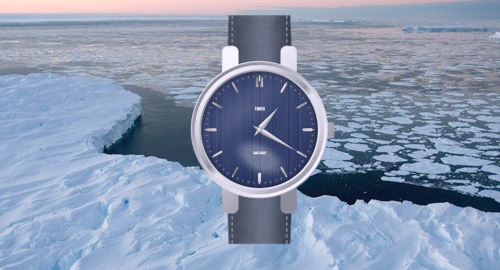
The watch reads **1:20**
